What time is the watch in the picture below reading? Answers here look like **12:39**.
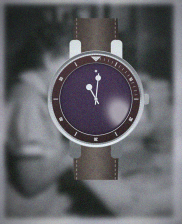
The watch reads **11:01**
